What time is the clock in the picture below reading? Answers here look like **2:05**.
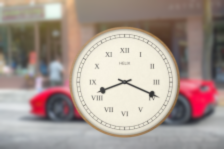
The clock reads **8:19**
